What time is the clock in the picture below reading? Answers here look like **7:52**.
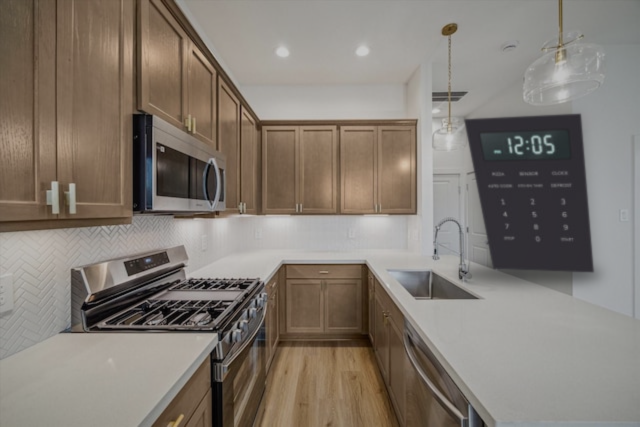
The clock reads **12:05**
